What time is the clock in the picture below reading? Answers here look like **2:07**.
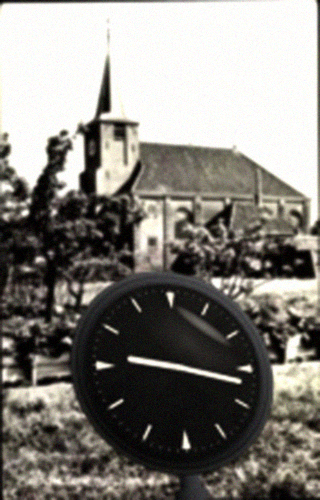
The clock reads **9:17**
